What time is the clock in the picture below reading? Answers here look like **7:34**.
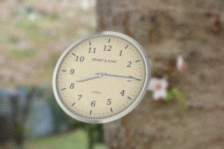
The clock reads **8:15**
